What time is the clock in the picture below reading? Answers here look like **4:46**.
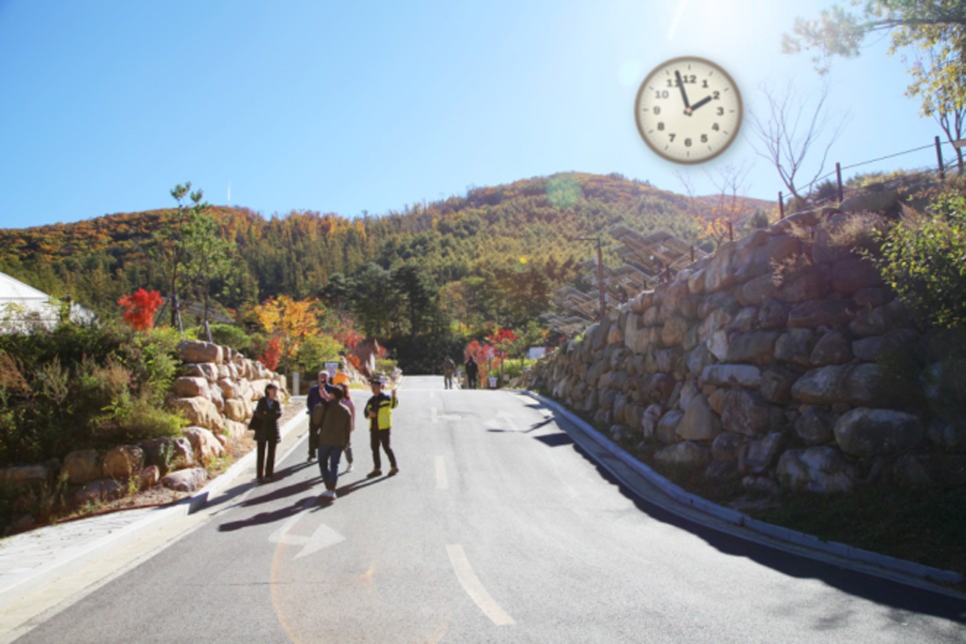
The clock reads **1:57**
